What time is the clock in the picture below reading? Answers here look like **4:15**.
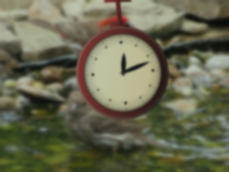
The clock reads **12:12**
